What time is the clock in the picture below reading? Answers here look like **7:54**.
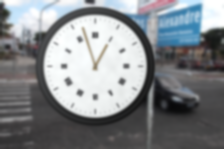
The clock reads **12:57**
